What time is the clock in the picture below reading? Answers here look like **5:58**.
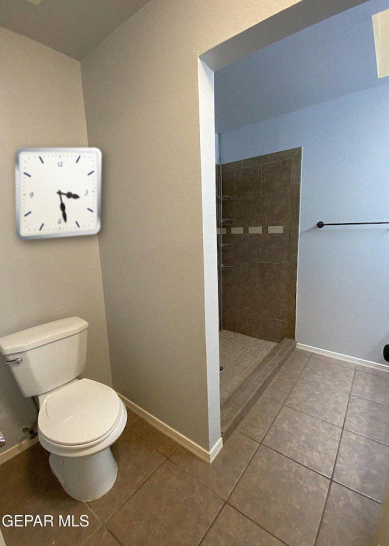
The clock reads **3:28**
